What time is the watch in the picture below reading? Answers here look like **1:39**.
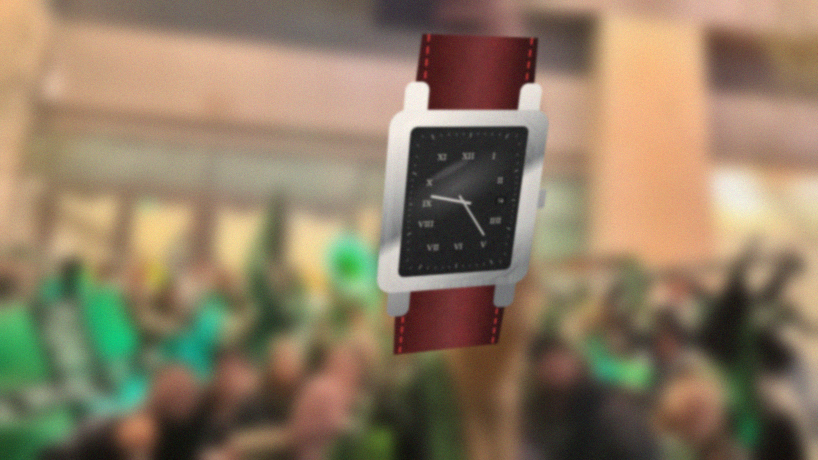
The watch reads **9:24**
